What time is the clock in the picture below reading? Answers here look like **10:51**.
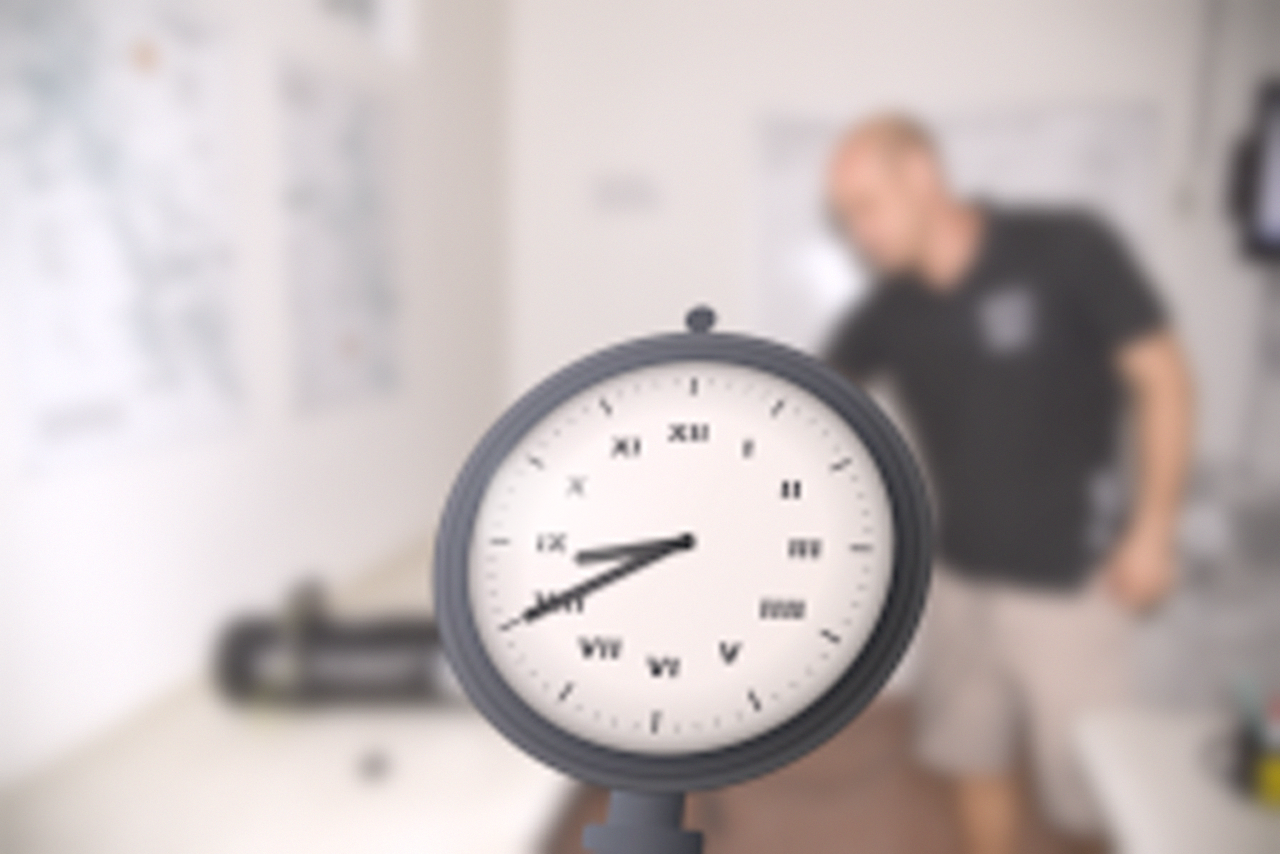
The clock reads **8:40**
